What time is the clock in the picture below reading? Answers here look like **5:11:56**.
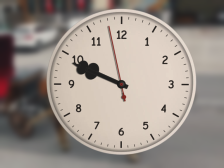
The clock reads **9:48:58**
